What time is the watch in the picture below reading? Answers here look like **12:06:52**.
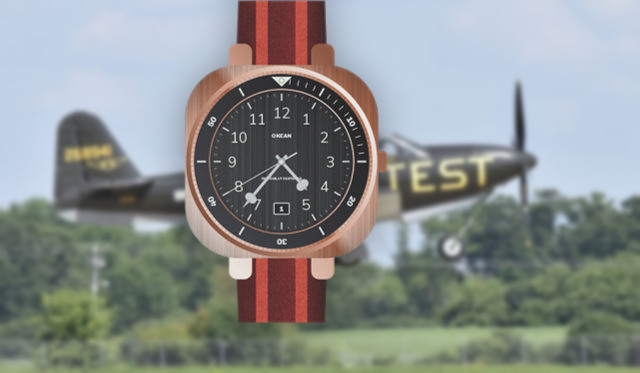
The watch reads **4:36:40**
